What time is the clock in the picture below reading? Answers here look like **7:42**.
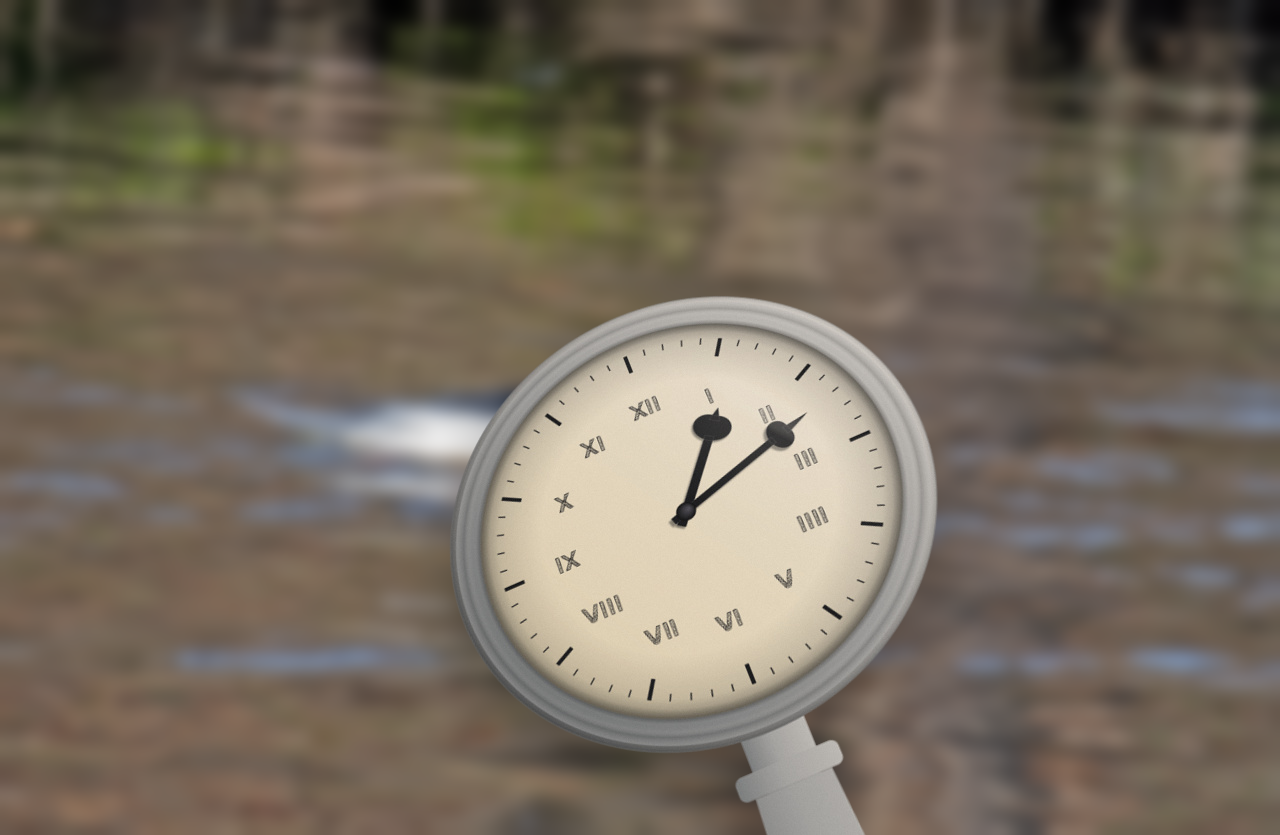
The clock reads **1:12**
